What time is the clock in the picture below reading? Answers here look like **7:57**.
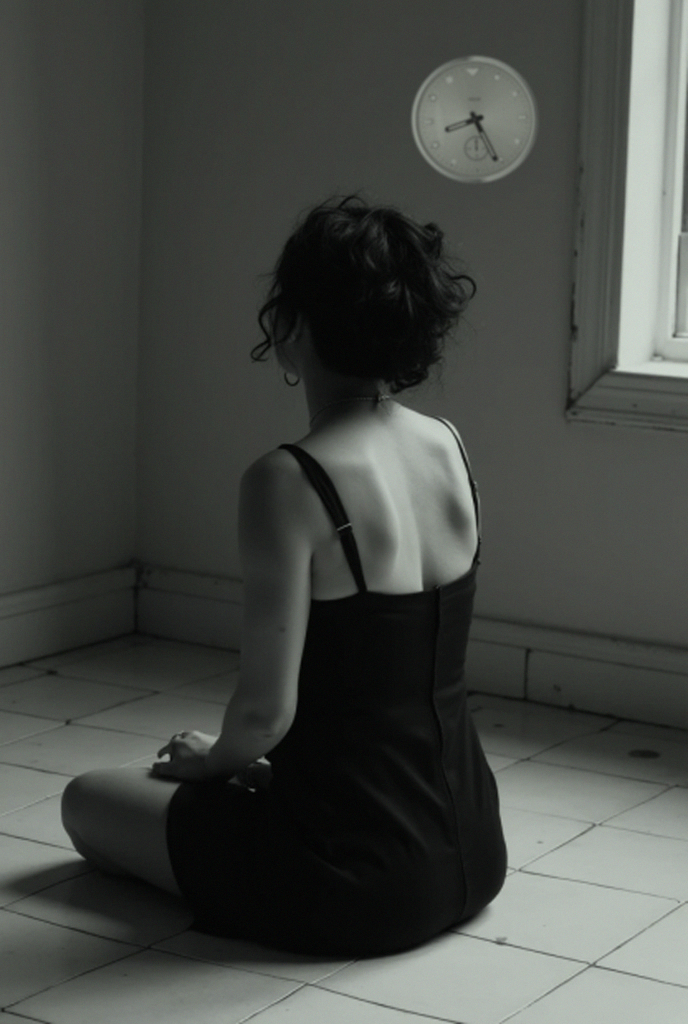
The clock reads **8:26**
